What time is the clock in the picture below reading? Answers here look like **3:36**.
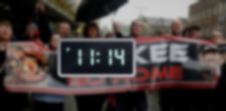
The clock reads **11:14**
